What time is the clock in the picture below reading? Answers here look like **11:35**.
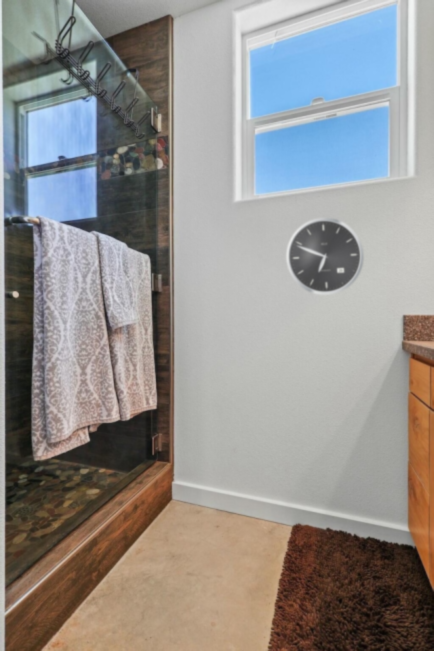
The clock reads **6:49**
